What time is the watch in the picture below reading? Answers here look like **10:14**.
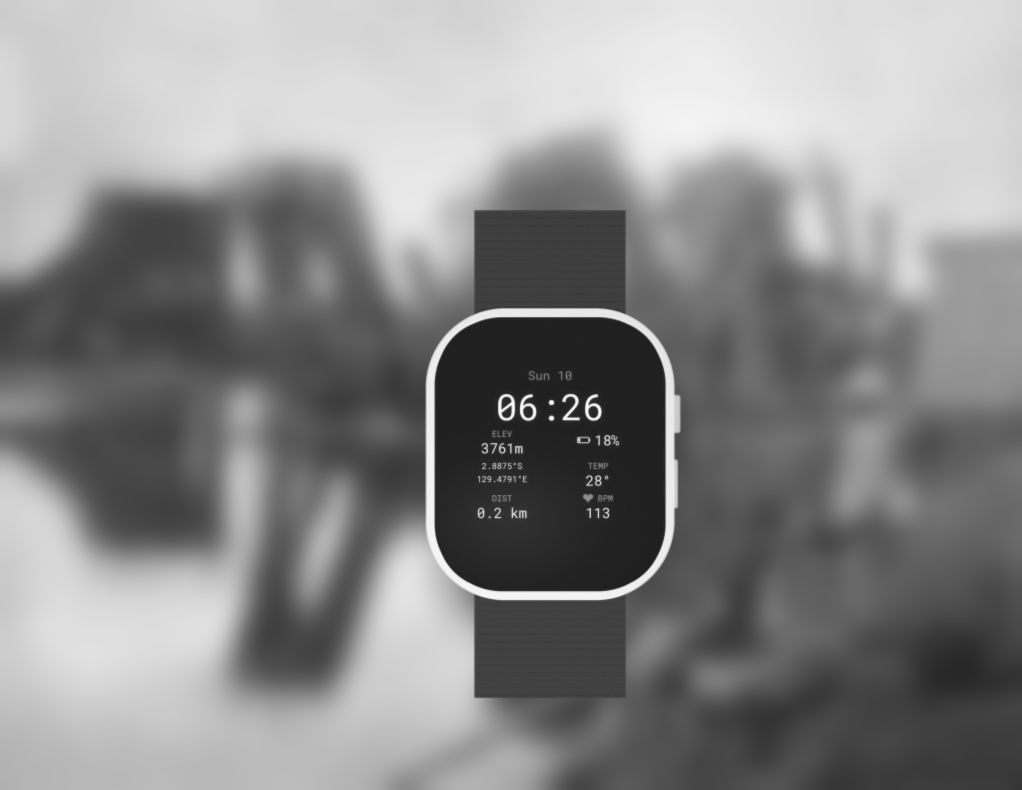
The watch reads **6:26**
